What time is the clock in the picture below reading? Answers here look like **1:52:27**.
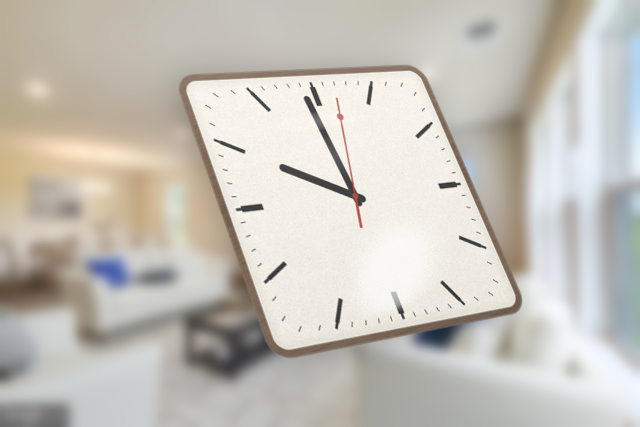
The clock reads **9:59:02**
